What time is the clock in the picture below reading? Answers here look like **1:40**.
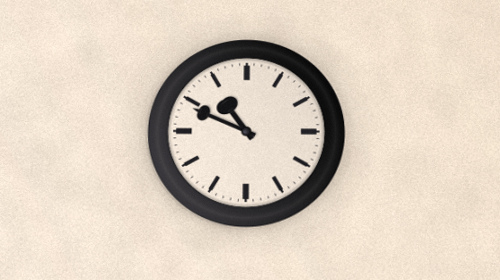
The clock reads **10:49**
